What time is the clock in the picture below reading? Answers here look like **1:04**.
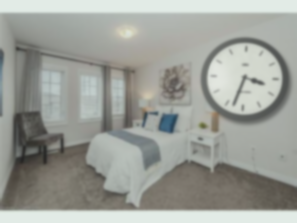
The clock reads **3:33**
